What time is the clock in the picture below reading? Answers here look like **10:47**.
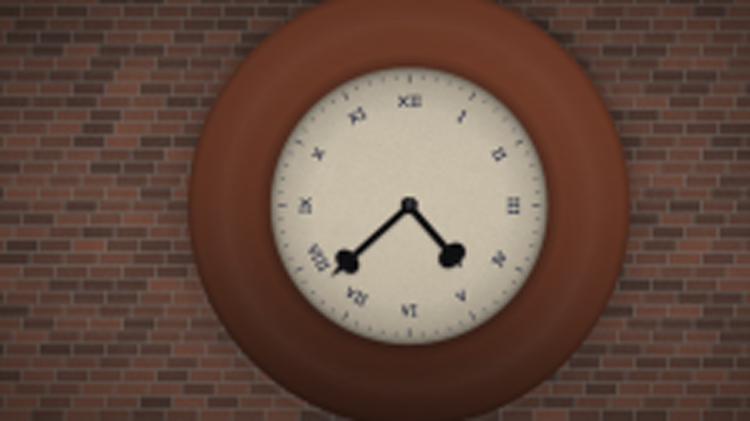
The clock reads **4:38**
